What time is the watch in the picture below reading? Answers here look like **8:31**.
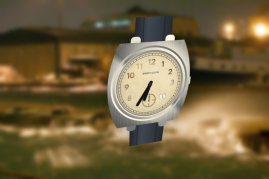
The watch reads **6:35**
